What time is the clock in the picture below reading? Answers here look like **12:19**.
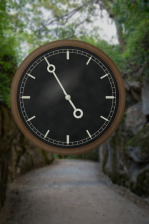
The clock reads **4:55**
